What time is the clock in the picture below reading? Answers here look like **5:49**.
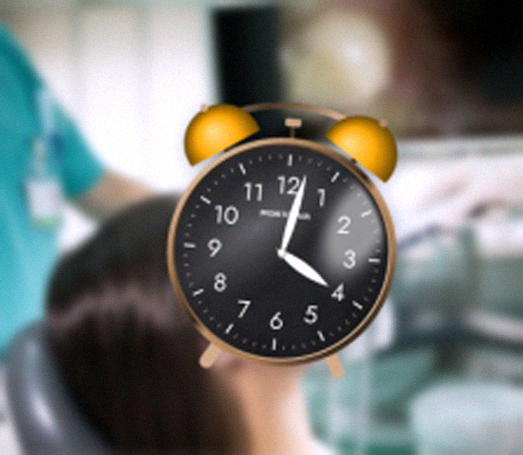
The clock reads **4:02**
